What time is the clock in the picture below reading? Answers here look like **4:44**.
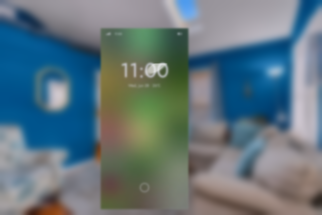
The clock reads **11:00**
